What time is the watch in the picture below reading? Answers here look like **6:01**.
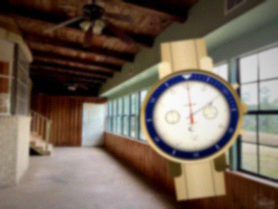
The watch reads **6:10**
